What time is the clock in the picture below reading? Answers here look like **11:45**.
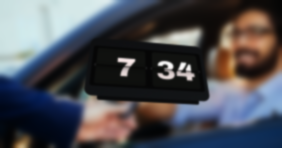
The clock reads **7:34**
